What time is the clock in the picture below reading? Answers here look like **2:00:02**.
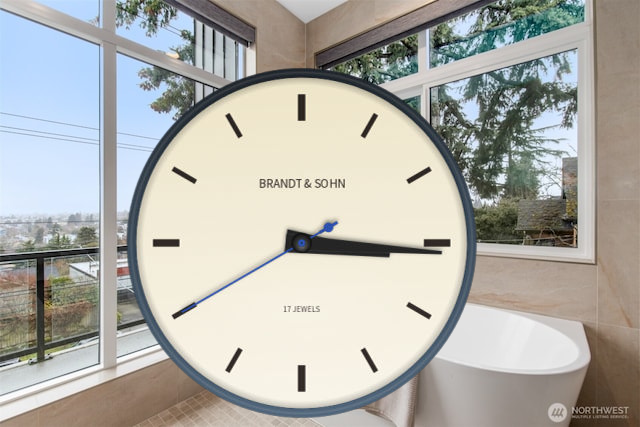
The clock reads **3:15:40**
